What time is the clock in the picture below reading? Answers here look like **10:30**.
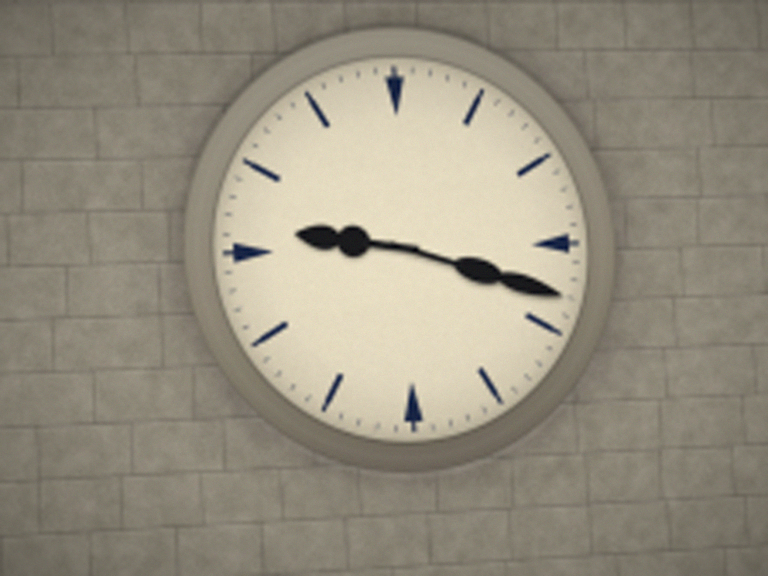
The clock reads **9:18**
